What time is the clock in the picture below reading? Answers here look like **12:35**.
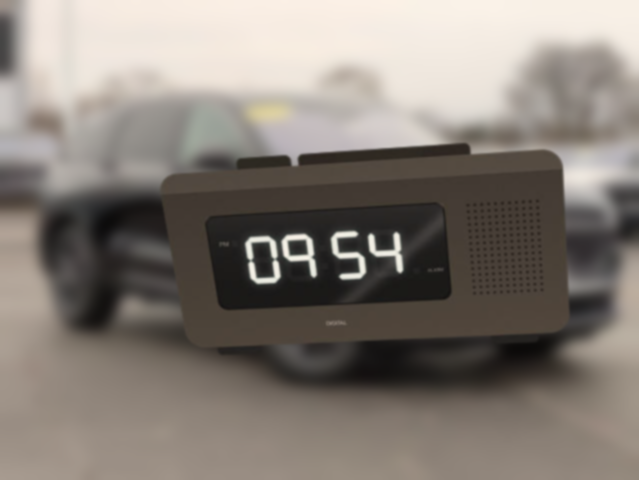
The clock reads **9:54**
